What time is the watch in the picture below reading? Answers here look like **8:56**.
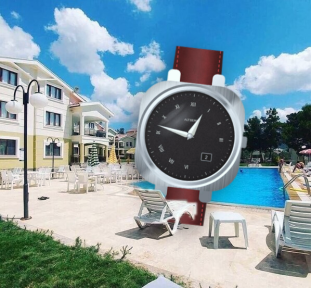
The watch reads **12:47**
